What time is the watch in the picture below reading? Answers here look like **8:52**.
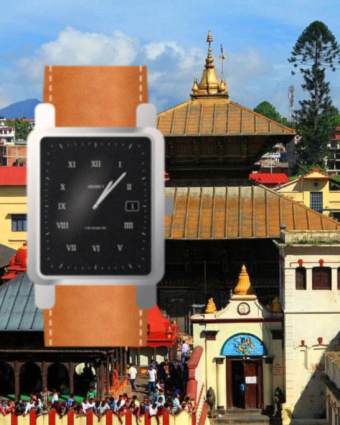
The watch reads **1:07**
